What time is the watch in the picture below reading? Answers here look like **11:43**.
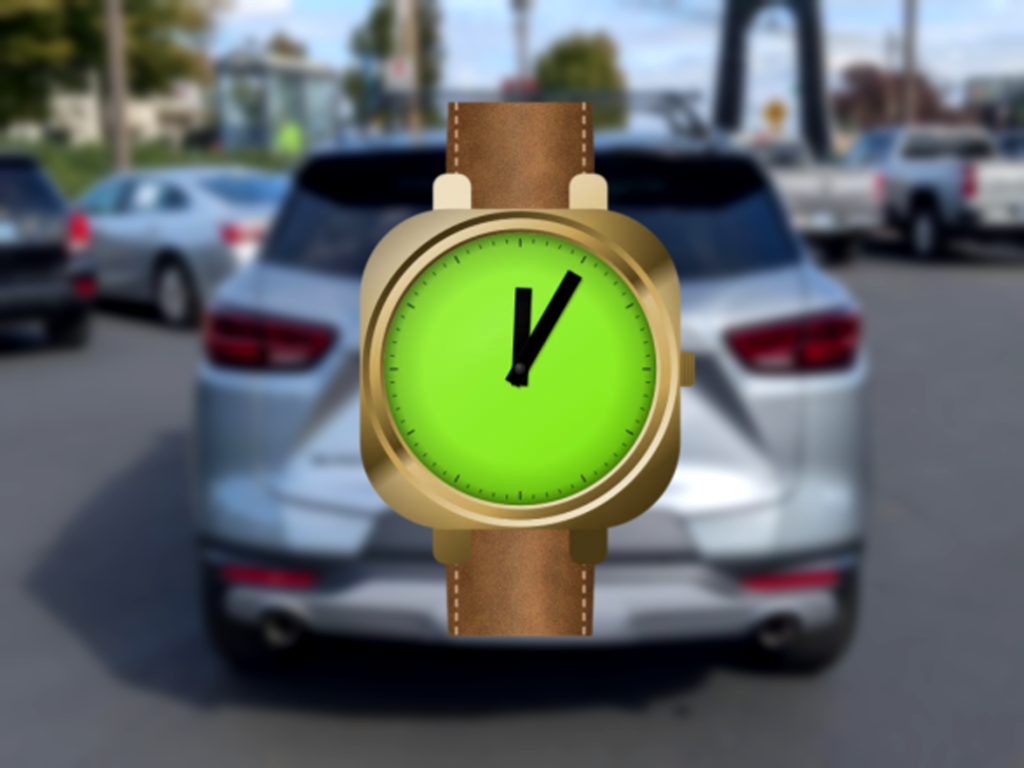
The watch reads **12:05**
